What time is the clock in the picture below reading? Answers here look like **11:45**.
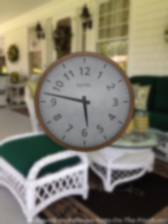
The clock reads **5:47**
